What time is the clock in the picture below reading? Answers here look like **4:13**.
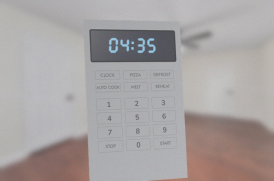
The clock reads **4:35**
